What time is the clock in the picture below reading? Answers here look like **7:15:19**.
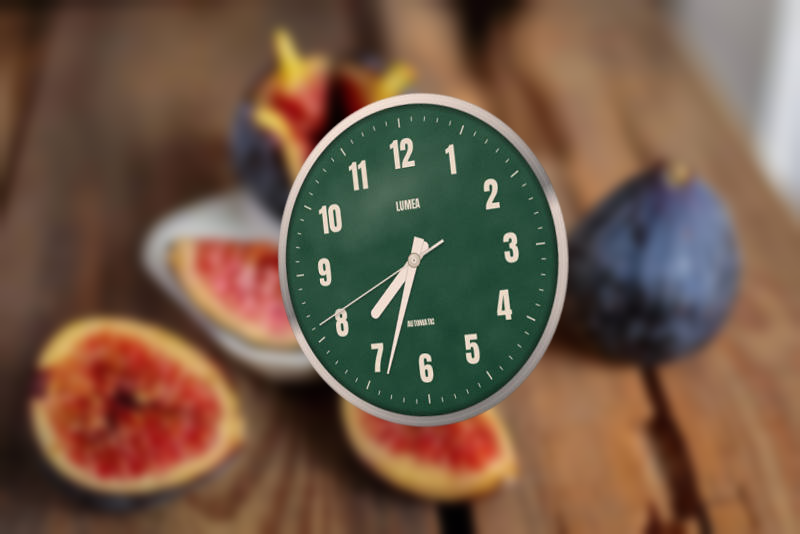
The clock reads **7:33:41**
